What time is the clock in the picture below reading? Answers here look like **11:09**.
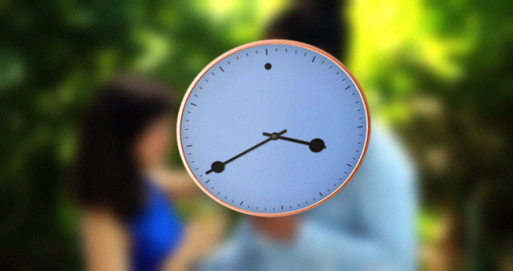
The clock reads **3:41**
